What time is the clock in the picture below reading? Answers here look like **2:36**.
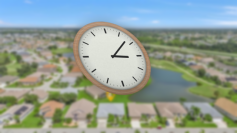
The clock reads **3:08**
